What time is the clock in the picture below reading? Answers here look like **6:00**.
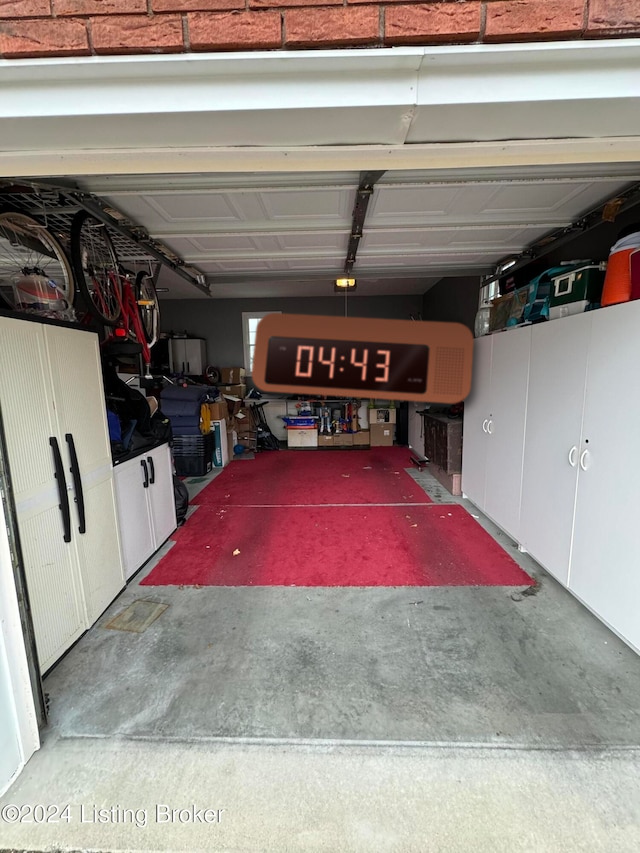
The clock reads **4:43**
